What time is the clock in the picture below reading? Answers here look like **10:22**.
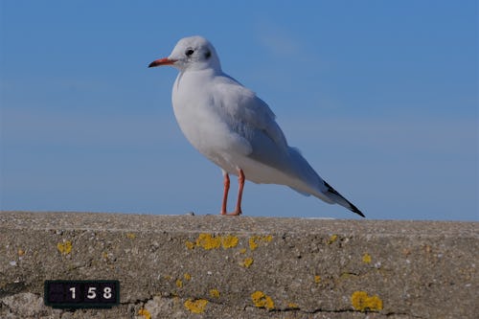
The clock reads **1:58**
